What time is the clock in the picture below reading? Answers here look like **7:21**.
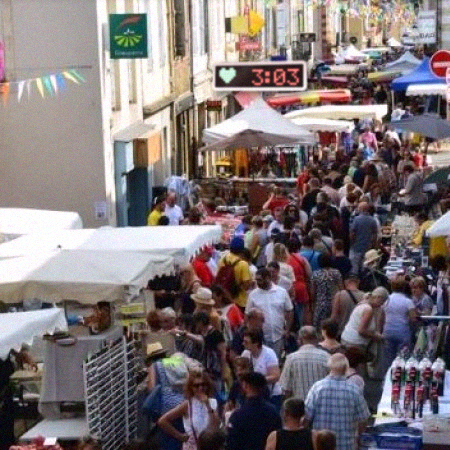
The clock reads **3:03**
